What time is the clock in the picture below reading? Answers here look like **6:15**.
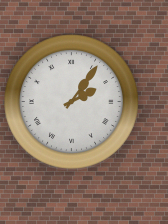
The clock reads **2:06**
